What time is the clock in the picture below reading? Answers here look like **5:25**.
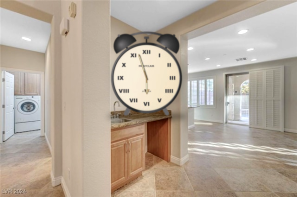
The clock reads **5:57**
